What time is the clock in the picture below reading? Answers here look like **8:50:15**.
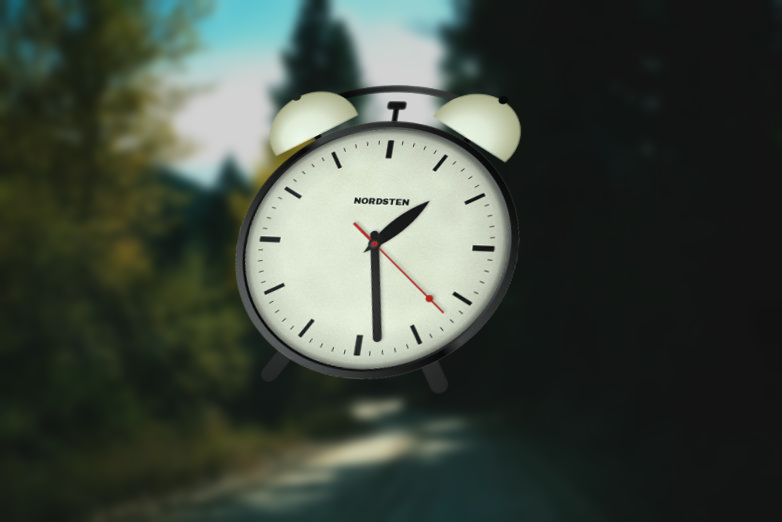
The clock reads **1:28:22**
